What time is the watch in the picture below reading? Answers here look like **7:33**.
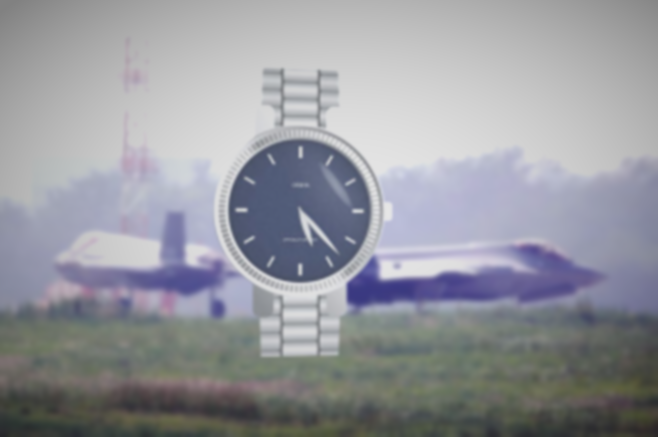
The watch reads **5:23**
